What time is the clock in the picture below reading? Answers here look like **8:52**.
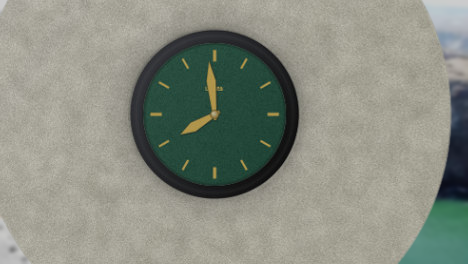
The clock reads **7:59**
